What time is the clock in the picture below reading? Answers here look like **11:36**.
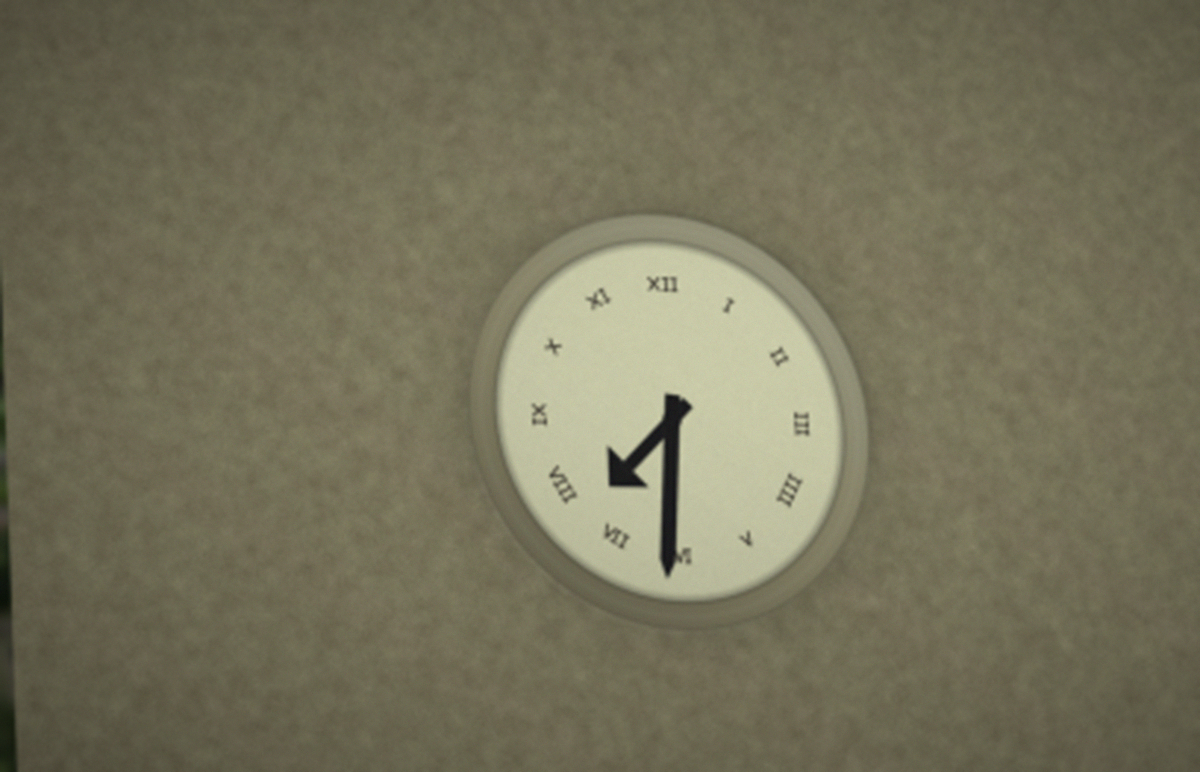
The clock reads **7:31**
